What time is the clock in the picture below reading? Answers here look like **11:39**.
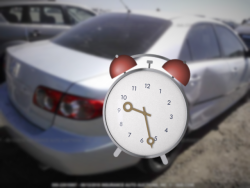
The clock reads **9:27**
